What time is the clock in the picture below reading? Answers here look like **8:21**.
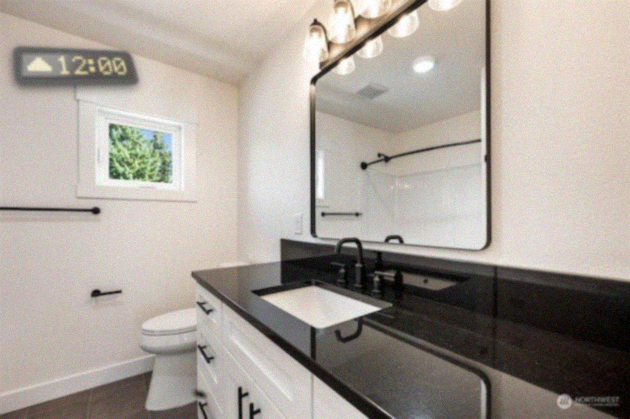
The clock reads **12:00**
